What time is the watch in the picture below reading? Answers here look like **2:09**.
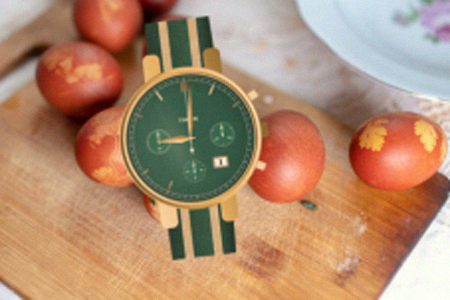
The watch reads **9:01**
